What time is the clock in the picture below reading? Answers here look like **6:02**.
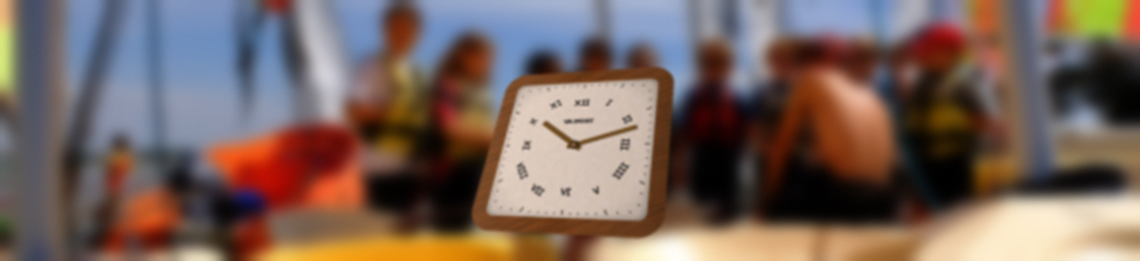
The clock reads **10:12**
